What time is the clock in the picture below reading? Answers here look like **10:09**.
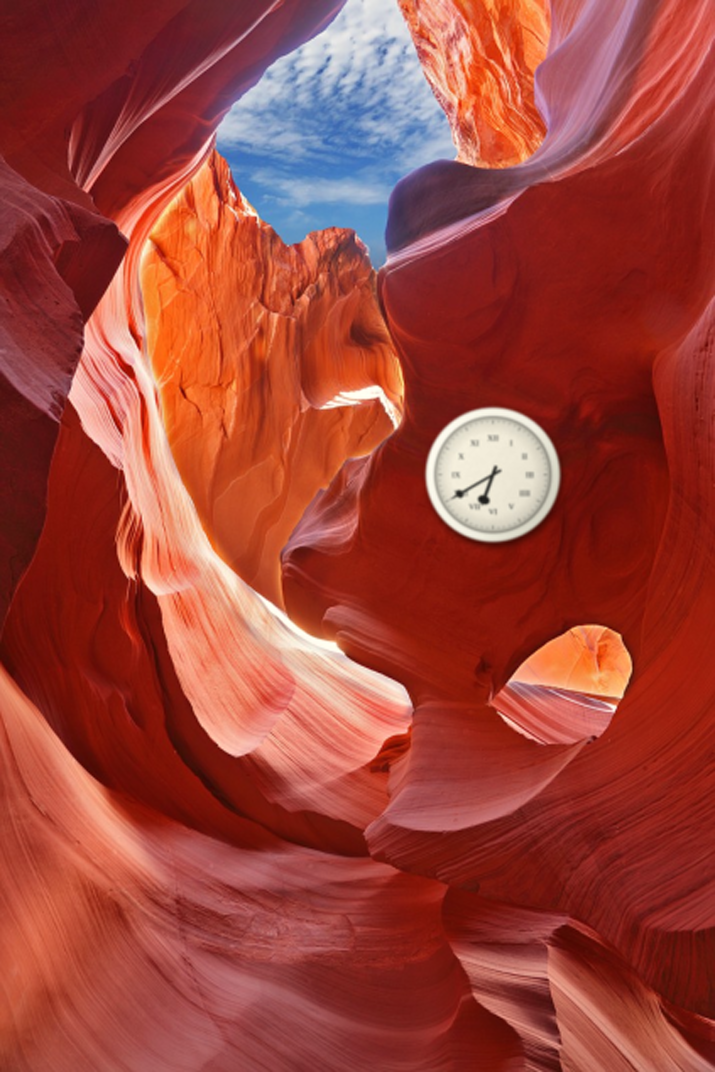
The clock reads **6:40**
